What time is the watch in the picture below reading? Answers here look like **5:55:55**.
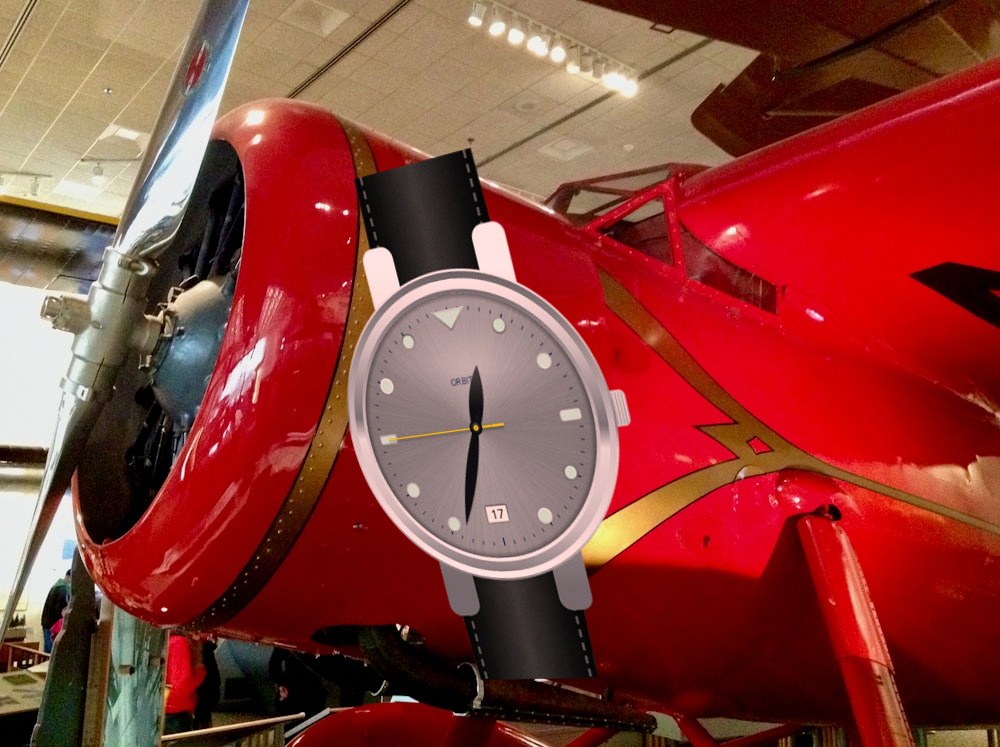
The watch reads **12:33:45**
